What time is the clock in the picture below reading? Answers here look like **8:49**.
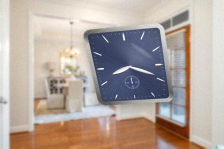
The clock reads **8:19**
